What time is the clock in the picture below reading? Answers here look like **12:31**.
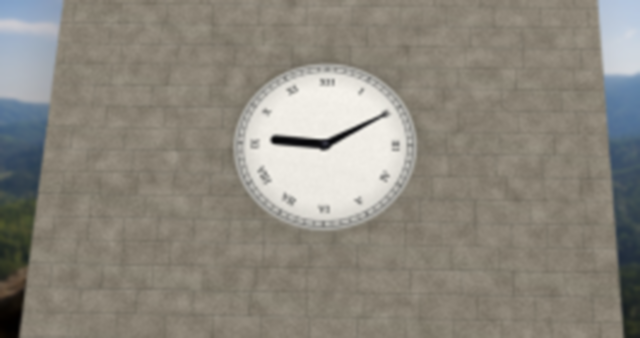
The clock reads **9:10**
